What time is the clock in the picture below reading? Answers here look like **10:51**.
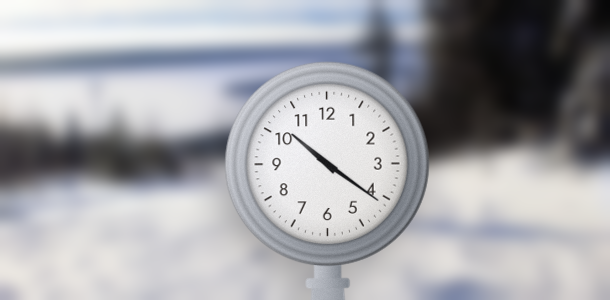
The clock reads **10:21**
